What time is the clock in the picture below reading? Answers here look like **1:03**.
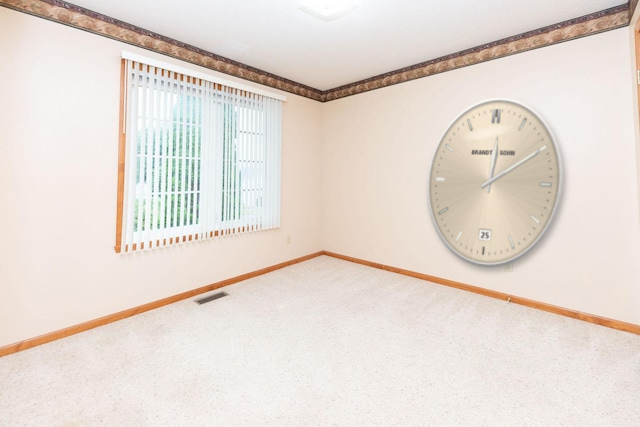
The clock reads **12:10**
